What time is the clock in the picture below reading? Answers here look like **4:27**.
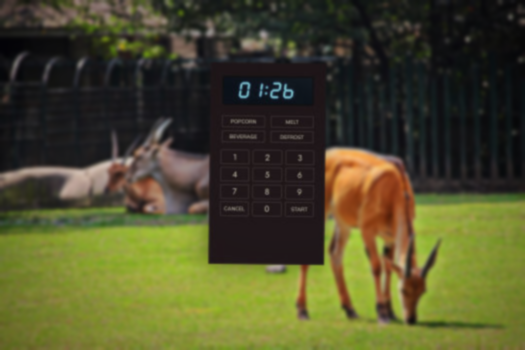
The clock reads **1:26**
